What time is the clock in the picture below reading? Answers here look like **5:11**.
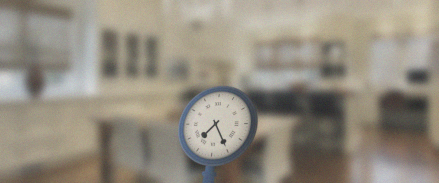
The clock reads **7:25**
